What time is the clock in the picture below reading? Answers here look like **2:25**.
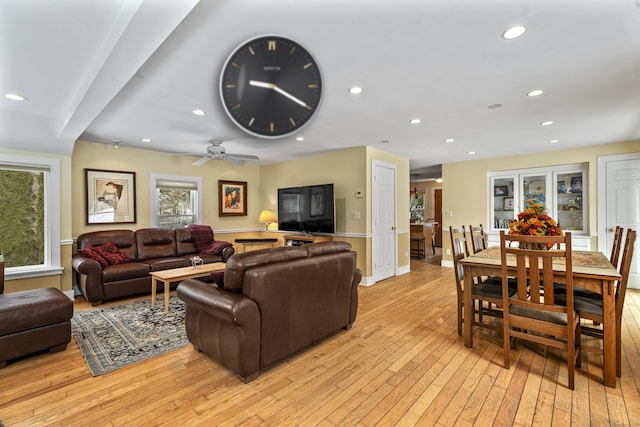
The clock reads **9:20**
